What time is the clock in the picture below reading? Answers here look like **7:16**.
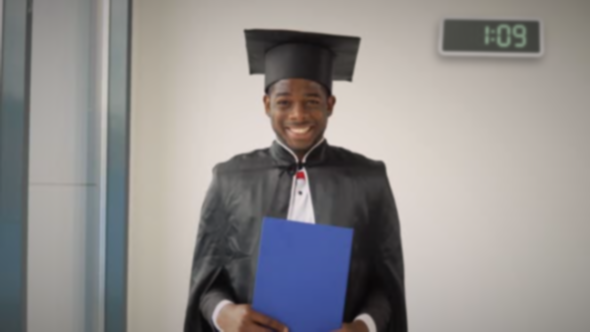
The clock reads **1:09**
